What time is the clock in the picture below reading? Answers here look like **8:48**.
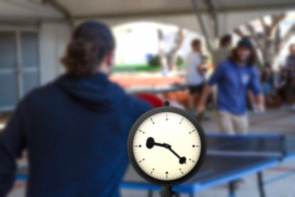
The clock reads **9:22**
